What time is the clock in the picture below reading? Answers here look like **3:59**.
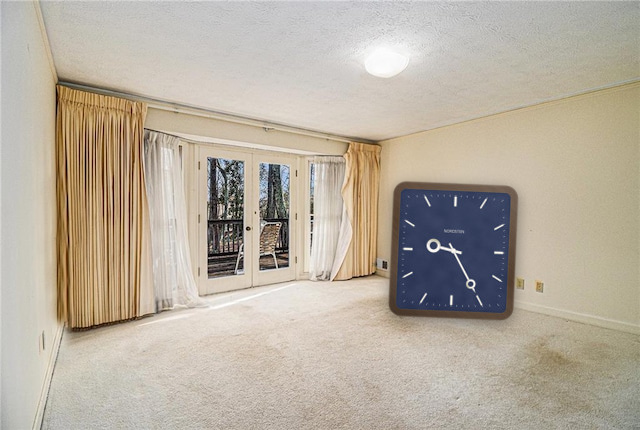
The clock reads **9:25**
